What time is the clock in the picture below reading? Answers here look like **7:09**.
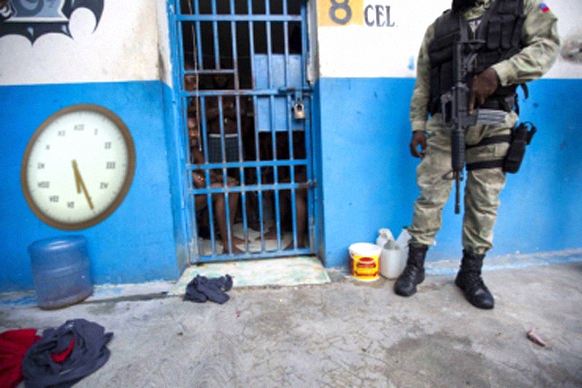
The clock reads **5:25**
